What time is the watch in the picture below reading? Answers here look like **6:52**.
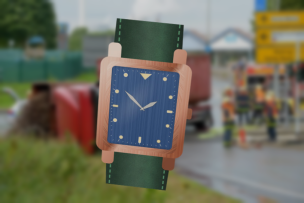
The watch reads **1:52**
